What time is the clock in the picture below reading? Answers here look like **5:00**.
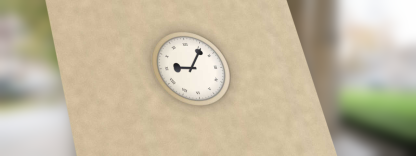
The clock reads **9:06**
